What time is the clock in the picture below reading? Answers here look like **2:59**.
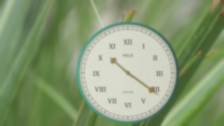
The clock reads **10:21**
